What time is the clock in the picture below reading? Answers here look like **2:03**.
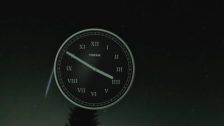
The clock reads **3:50**
